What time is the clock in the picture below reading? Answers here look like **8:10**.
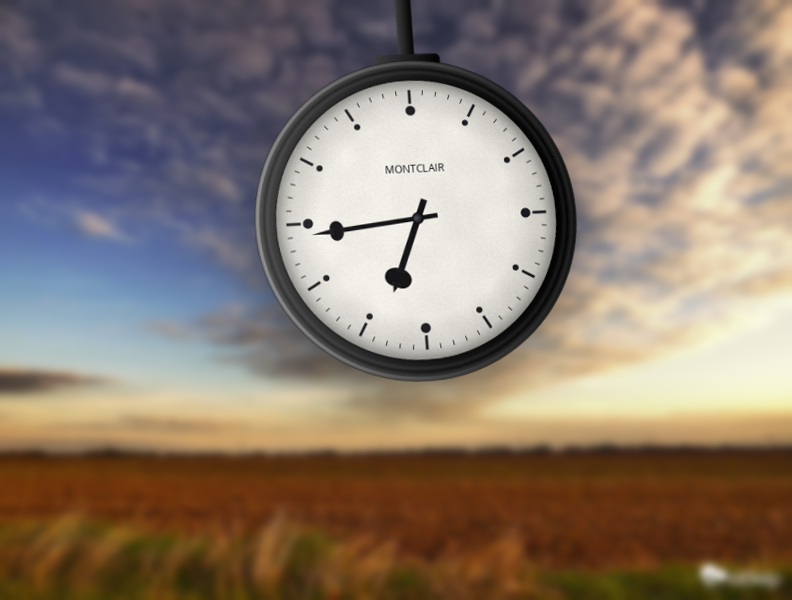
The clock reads **6:44**
